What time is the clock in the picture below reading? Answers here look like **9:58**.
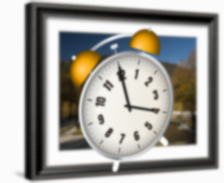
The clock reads **4:00**
